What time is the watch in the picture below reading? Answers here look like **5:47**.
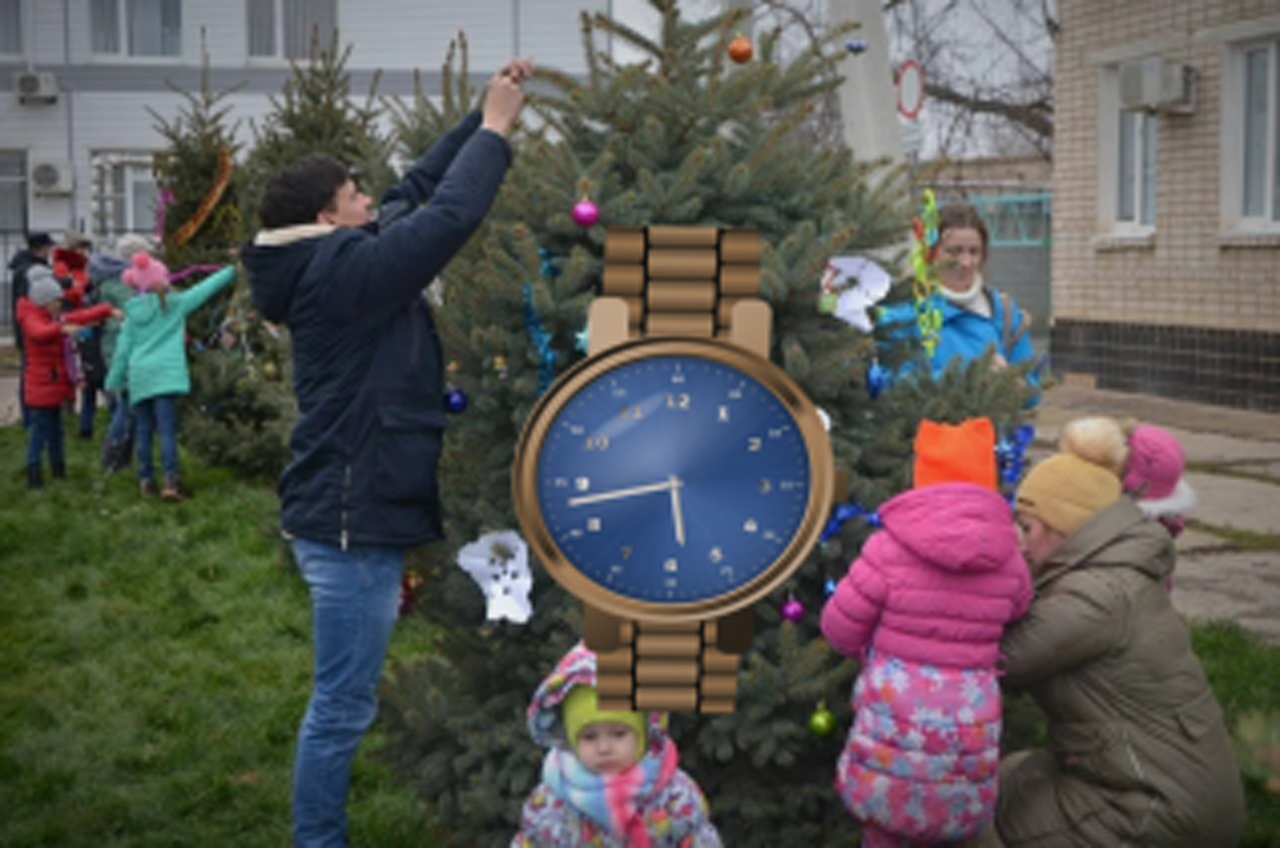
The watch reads **5:43**
